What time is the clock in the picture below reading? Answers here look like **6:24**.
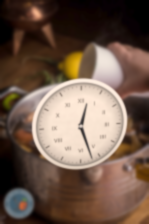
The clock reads **12:27**
